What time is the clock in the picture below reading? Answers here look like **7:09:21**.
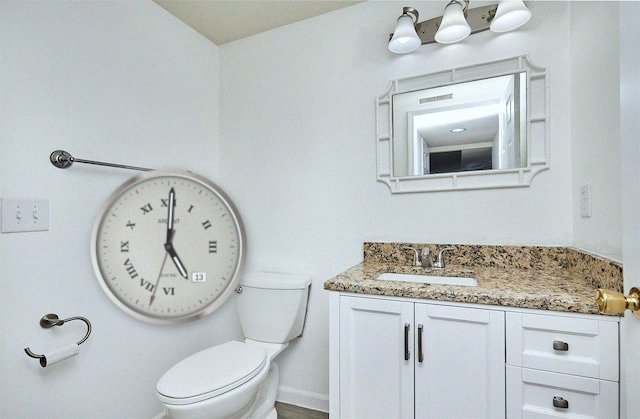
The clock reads **5:00:33**
